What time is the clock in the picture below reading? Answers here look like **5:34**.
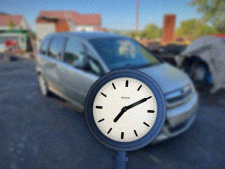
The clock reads **7:10**
